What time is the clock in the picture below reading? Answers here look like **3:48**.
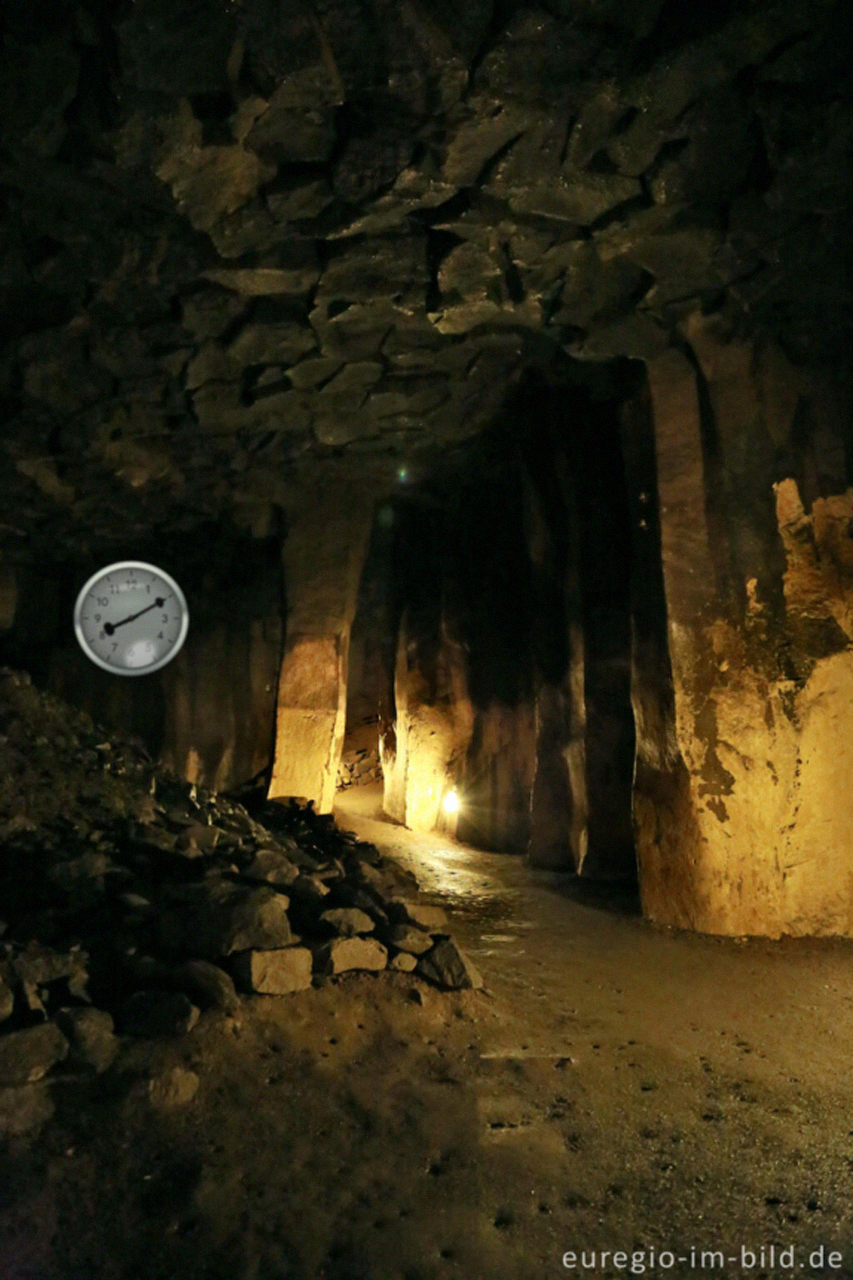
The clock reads **8:10**
